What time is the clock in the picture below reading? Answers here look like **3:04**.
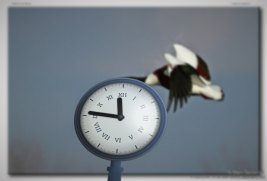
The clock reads **11:46**
